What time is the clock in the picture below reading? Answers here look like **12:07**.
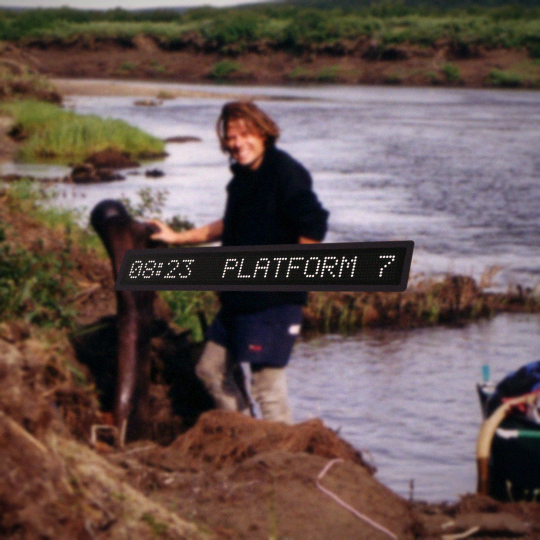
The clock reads **8:23**
